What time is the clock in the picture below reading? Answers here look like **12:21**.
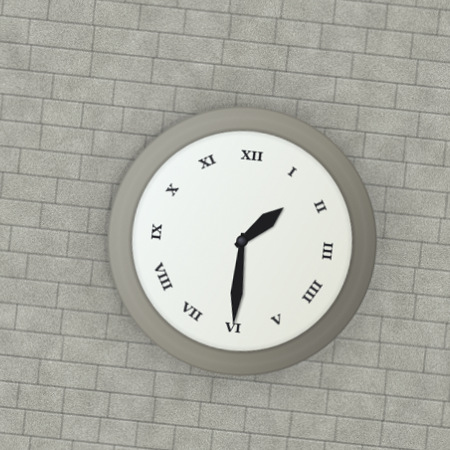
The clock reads **1:30**
